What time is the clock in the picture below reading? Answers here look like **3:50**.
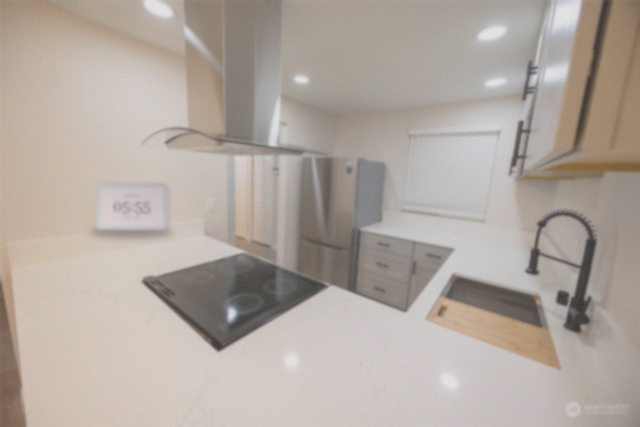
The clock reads **5:55**
